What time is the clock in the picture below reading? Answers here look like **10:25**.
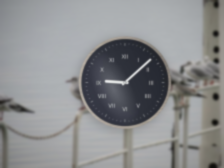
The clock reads **9:08**
